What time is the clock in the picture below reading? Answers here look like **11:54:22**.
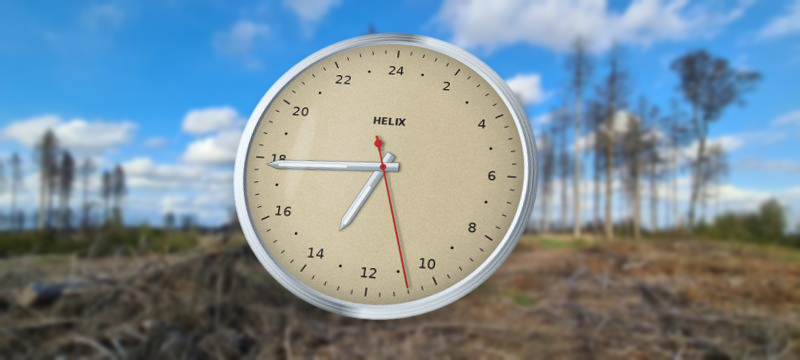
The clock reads **13:44:27**
